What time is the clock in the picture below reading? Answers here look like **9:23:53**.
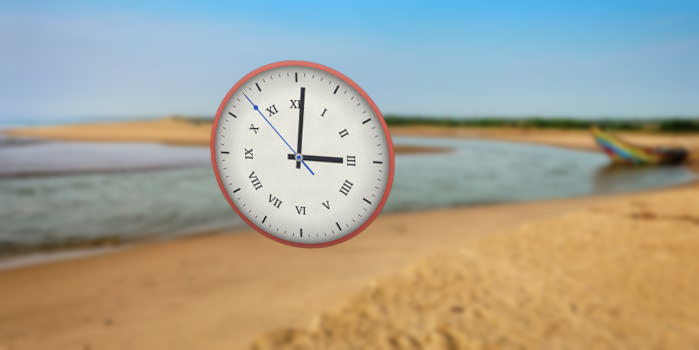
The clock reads **3:00:53**
